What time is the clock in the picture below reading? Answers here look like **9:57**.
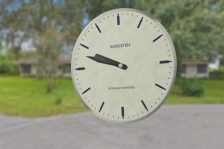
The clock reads **9:48**
